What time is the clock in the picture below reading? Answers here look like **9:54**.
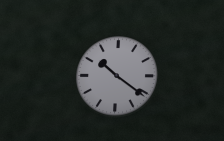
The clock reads **10:21**
